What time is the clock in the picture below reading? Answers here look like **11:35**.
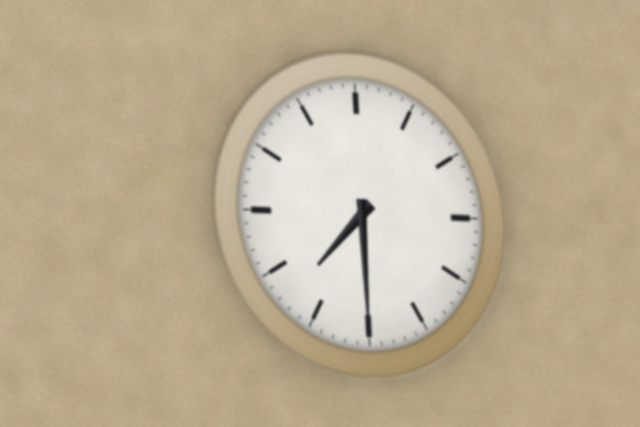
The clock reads **7:30**
